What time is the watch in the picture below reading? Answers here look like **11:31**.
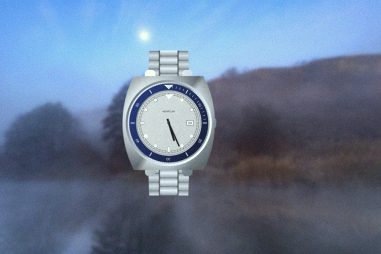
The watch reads **5:26**
